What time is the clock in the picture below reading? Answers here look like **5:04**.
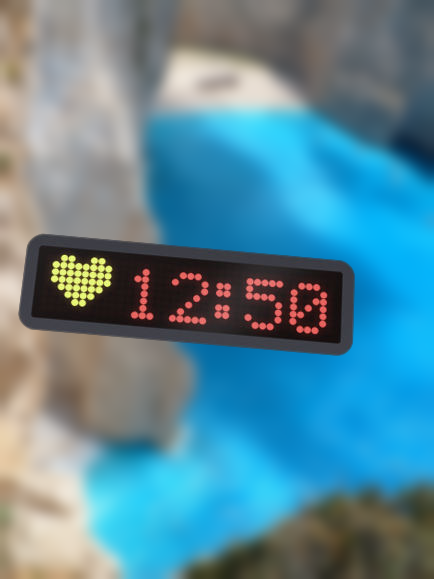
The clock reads **12:50**
